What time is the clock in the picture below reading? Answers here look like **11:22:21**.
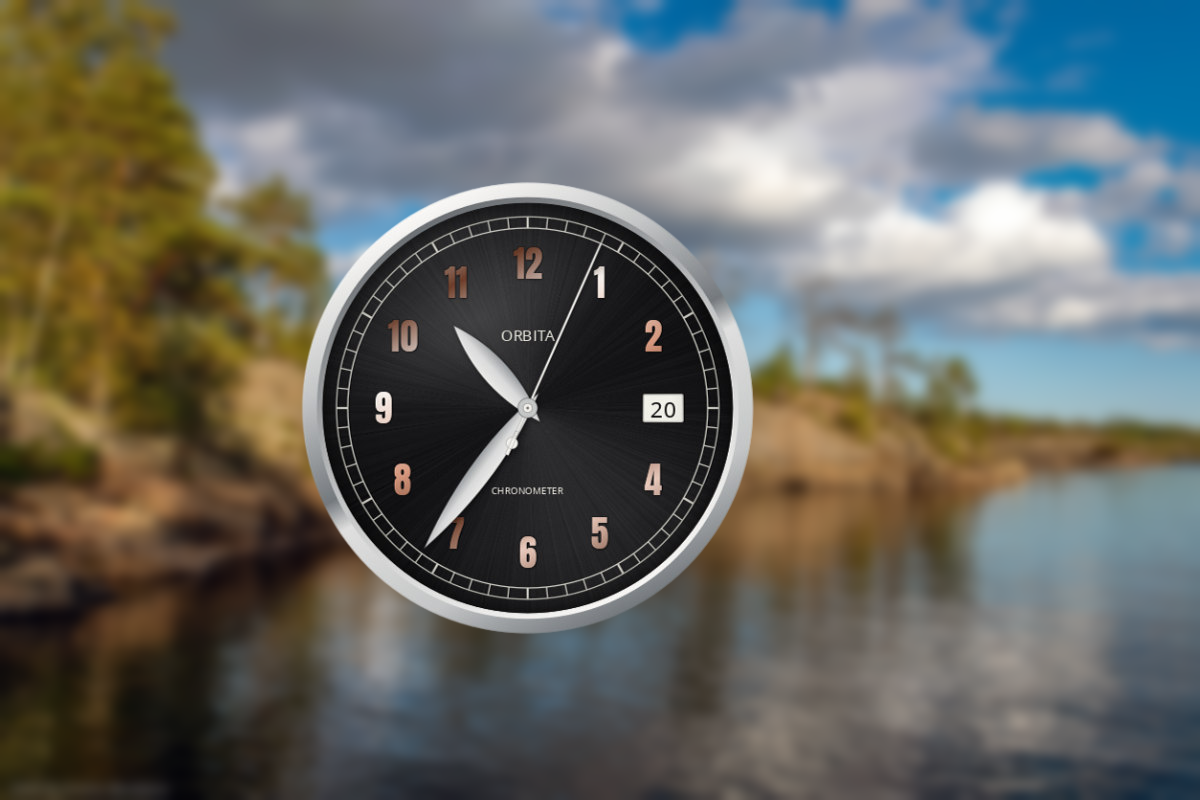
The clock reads **10:36:04**
